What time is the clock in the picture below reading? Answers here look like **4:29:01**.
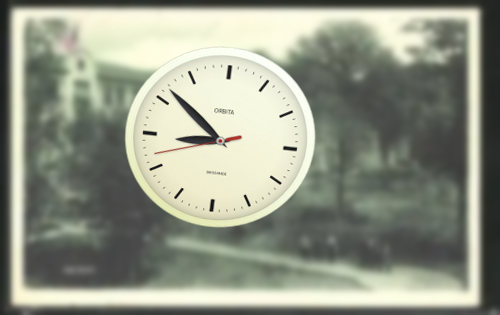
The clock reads **8:51:42**
